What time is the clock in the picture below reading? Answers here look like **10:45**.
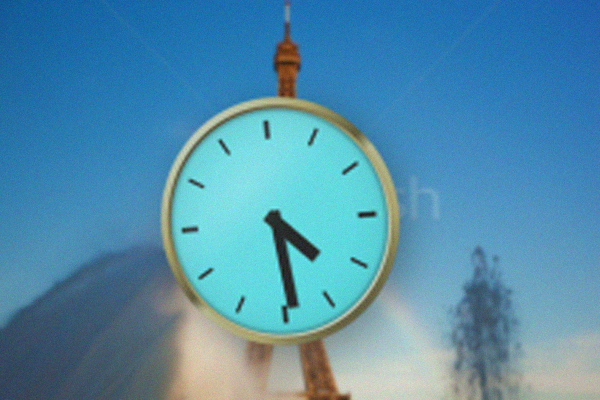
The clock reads **4:29**
